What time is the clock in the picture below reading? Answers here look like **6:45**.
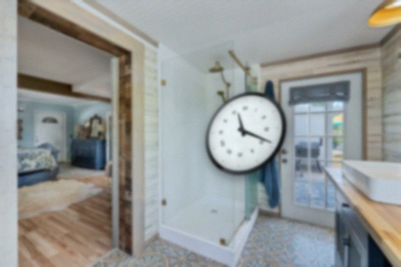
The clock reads **11:19**
